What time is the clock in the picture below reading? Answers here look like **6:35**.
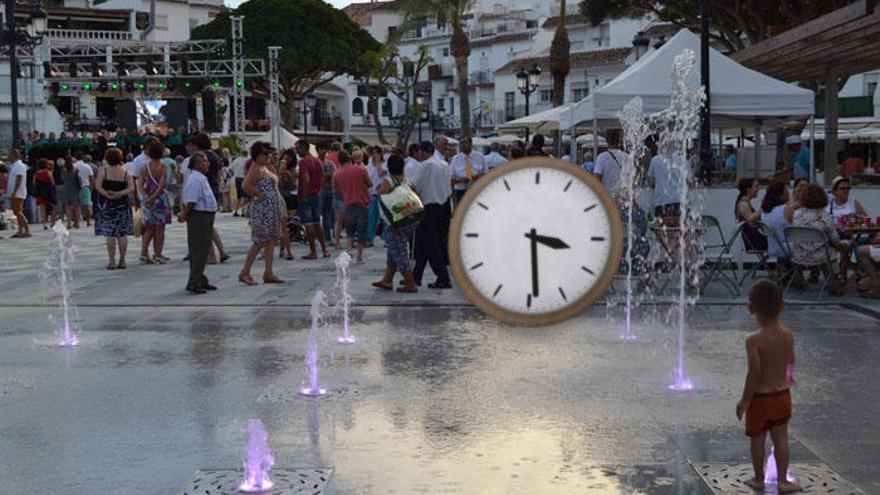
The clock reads **3:29**
